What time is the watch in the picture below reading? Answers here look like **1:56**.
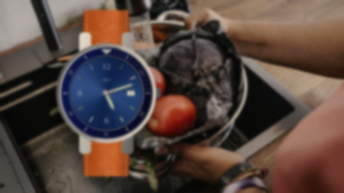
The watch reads **5:12**
